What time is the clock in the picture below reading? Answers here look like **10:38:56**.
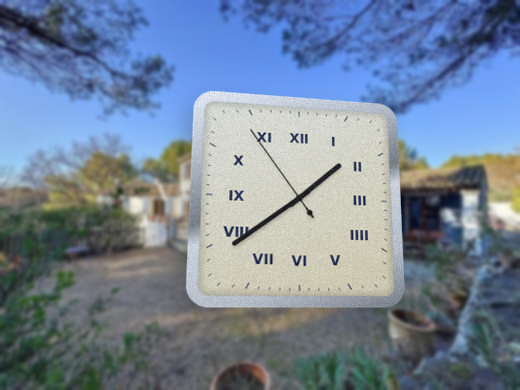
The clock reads **1:38:54**
